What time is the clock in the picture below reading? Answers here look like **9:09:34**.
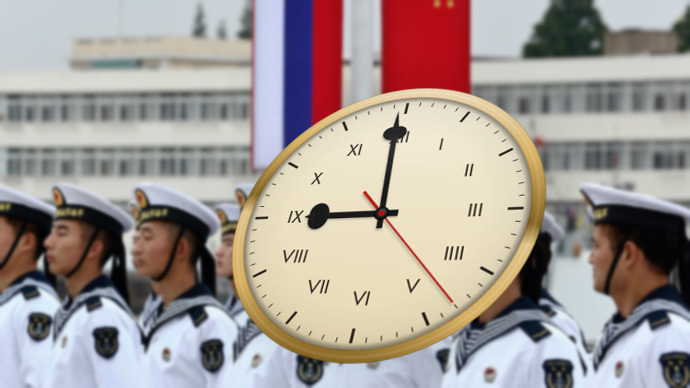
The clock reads **8:59:23**
